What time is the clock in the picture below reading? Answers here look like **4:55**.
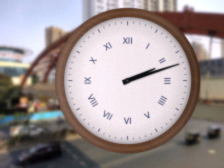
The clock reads **2:12**
